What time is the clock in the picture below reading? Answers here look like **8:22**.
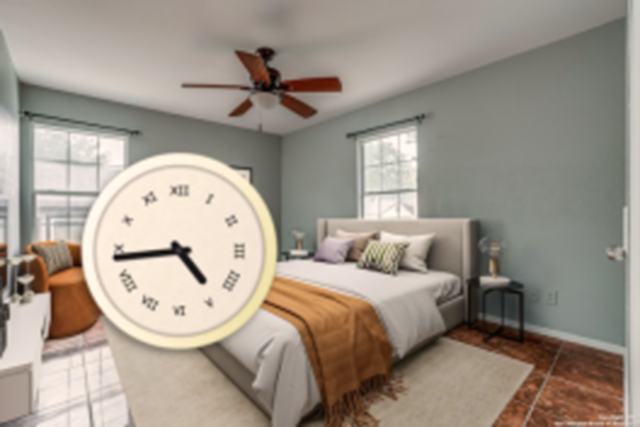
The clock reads **4:44**
